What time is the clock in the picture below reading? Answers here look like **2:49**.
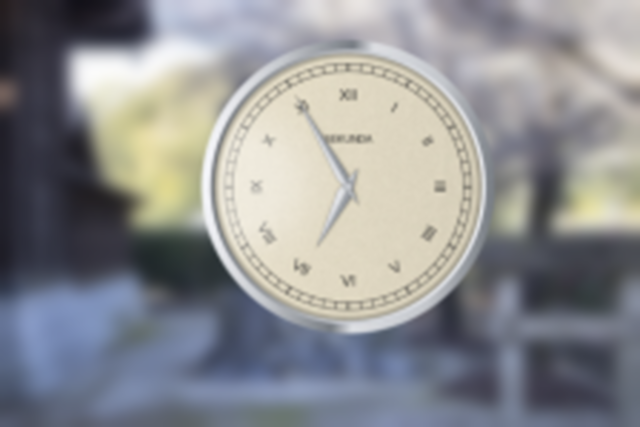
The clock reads **6:55**
